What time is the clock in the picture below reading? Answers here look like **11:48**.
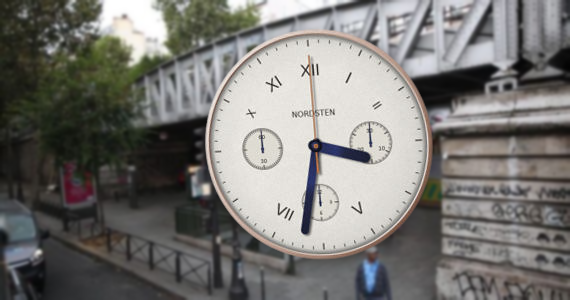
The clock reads **3:32**
